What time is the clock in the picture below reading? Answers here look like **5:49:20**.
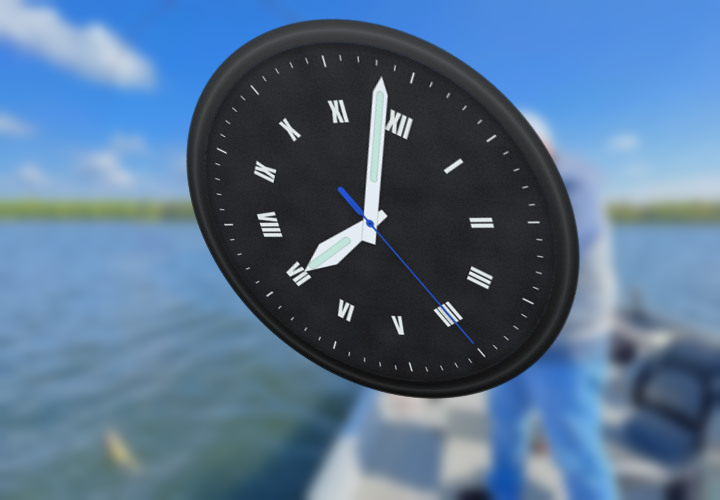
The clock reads **6:58:20**
